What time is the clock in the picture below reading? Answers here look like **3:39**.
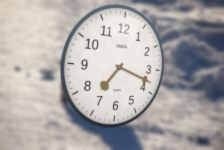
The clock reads **7:18**
